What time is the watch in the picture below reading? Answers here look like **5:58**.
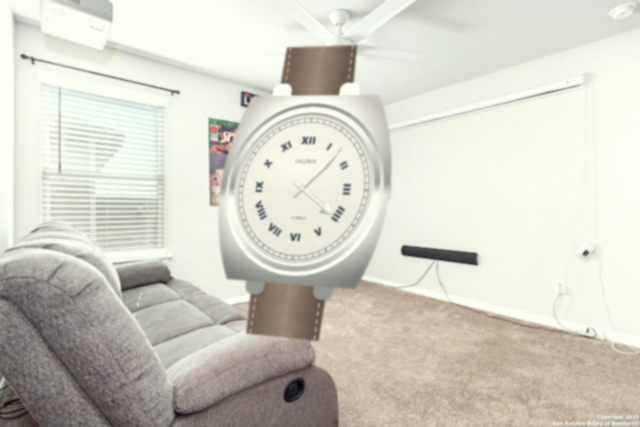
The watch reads **4:07**
